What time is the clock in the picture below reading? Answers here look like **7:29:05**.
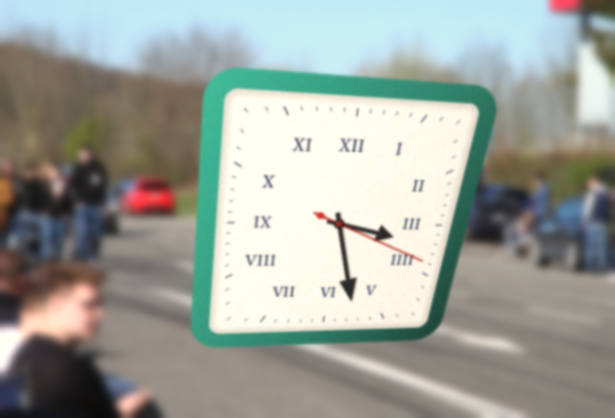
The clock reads **3:27:19**
